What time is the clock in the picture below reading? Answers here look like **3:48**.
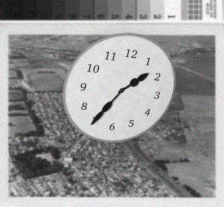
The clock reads **1:35**
